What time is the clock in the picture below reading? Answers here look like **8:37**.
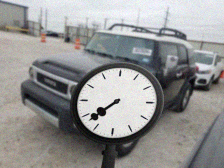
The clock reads **7:38**
